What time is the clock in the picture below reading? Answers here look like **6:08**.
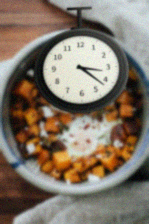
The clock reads **3:22**
